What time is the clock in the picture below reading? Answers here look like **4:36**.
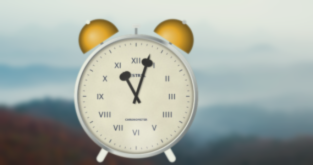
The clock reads **11:03**
